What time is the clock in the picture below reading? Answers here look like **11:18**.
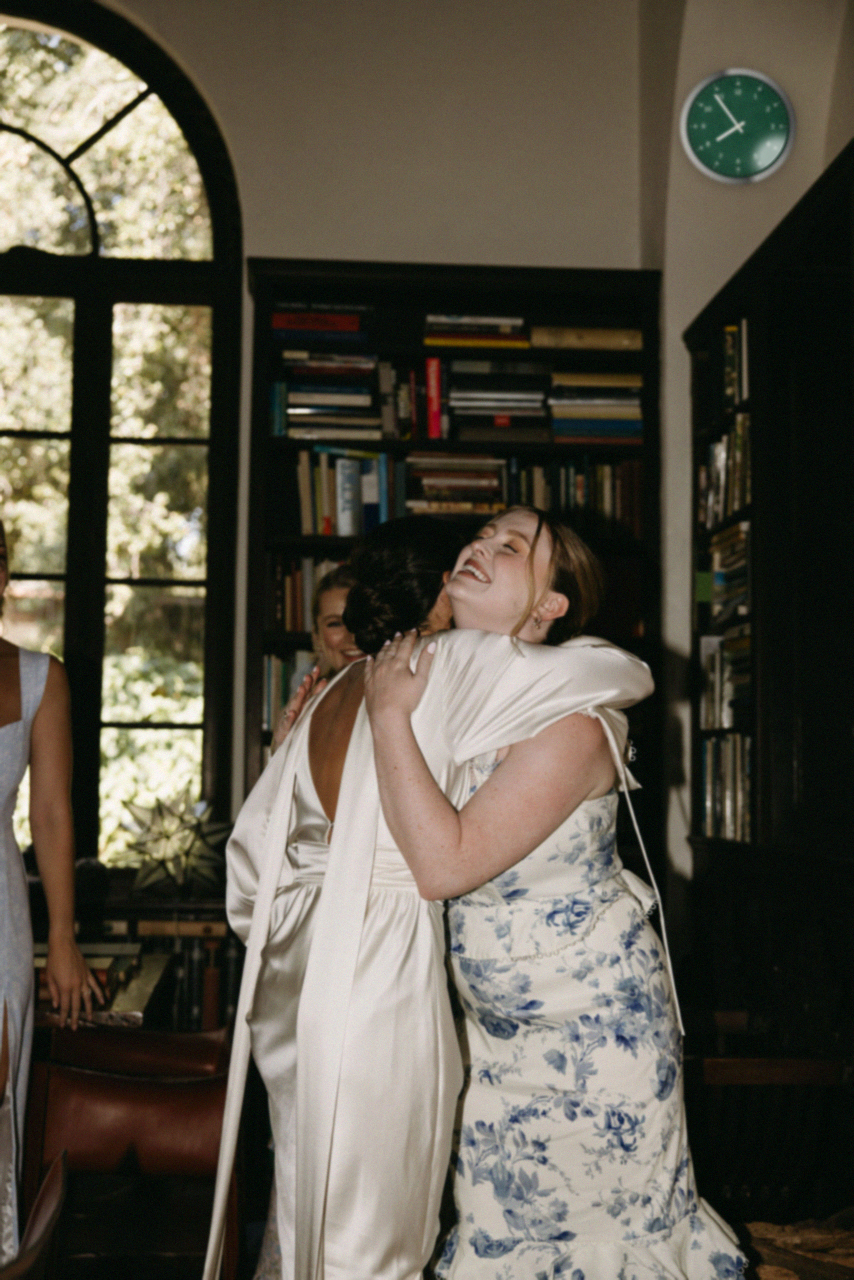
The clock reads **7:54**
